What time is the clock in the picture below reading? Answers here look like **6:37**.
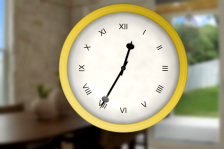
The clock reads **12:35**
